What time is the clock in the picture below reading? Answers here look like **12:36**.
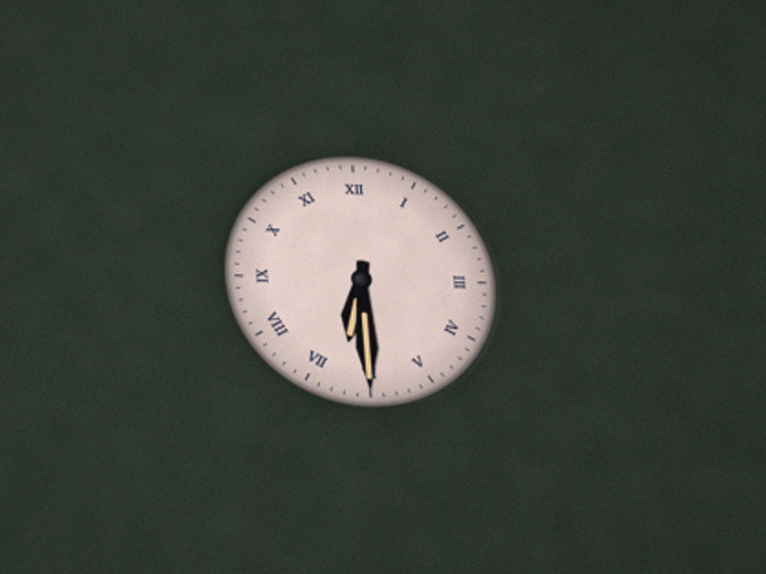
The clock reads **6:30**
